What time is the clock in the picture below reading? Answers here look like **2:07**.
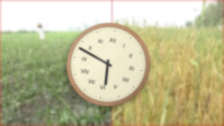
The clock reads **5:48**
